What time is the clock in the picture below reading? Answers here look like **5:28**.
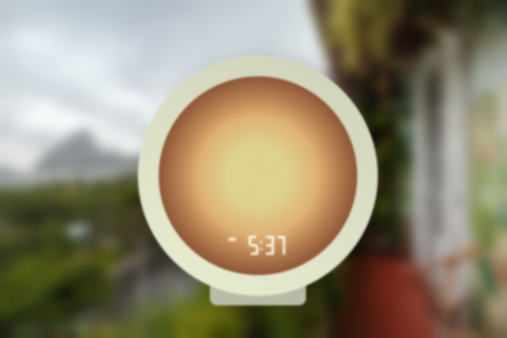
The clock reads **5:37**
